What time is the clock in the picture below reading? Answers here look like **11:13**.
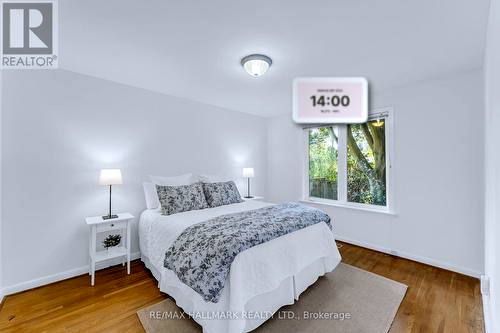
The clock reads **14:00**
